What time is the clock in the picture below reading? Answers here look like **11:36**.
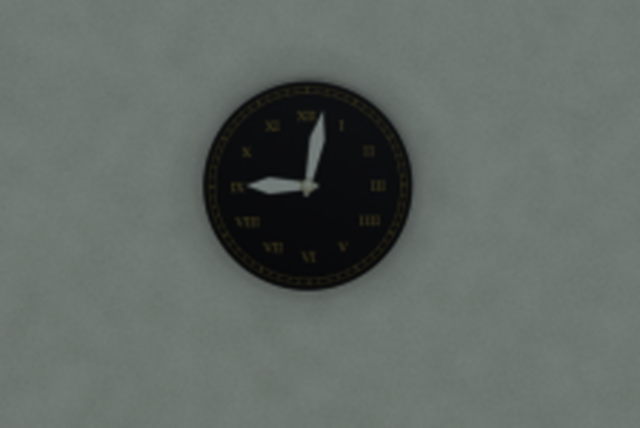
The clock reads **9:02**
